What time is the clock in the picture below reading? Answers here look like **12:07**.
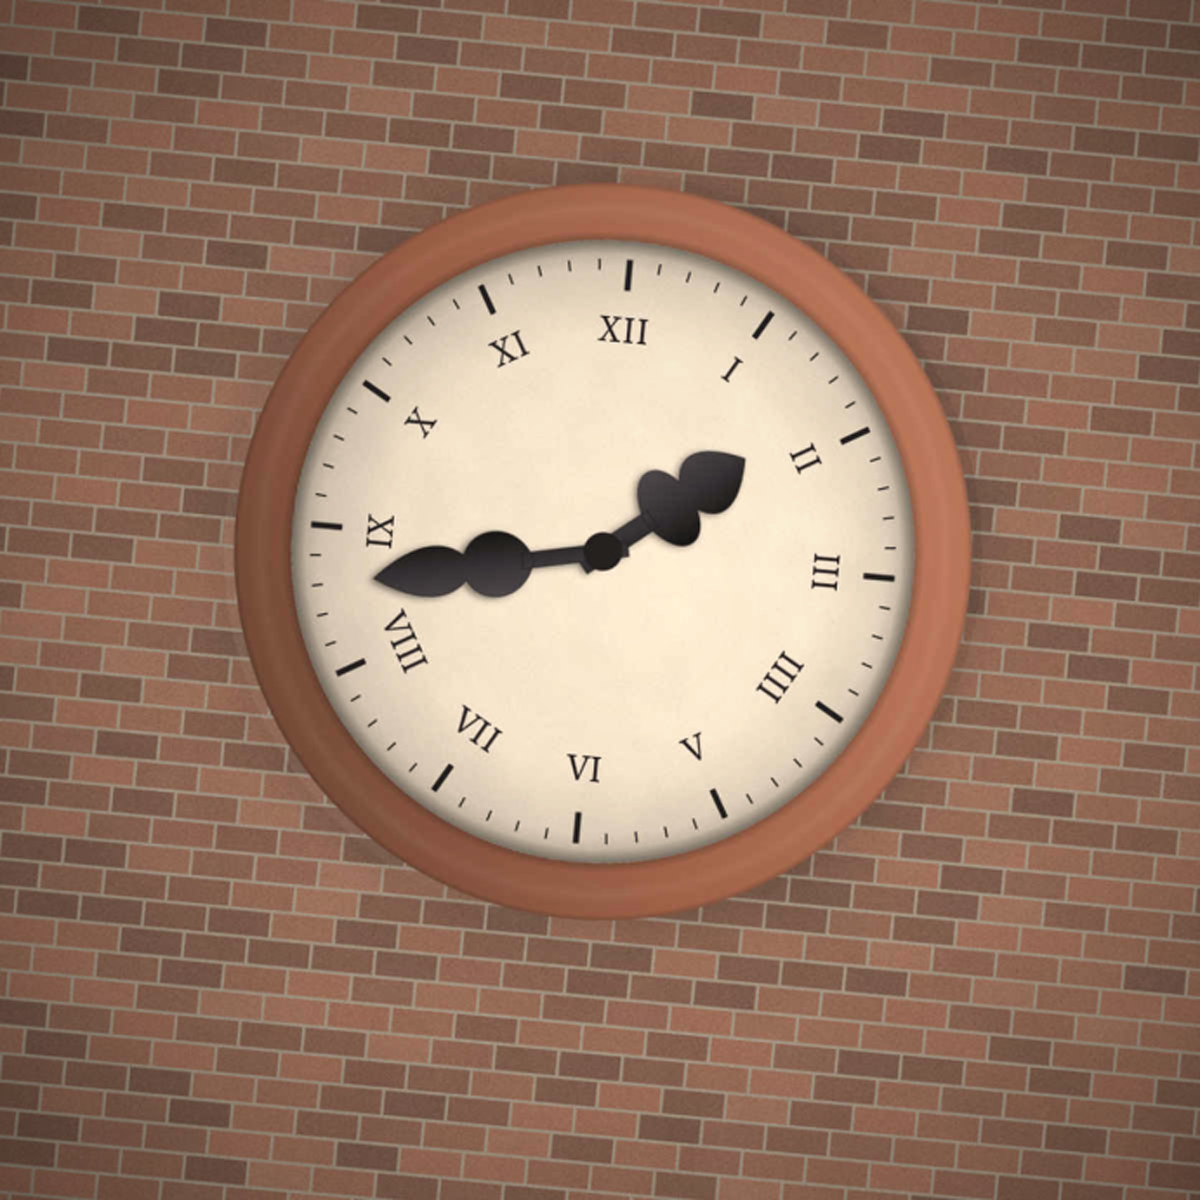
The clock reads **1:43**
